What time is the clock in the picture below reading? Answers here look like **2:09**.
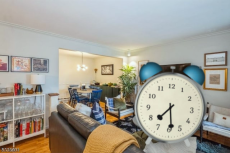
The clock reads **7:29**
